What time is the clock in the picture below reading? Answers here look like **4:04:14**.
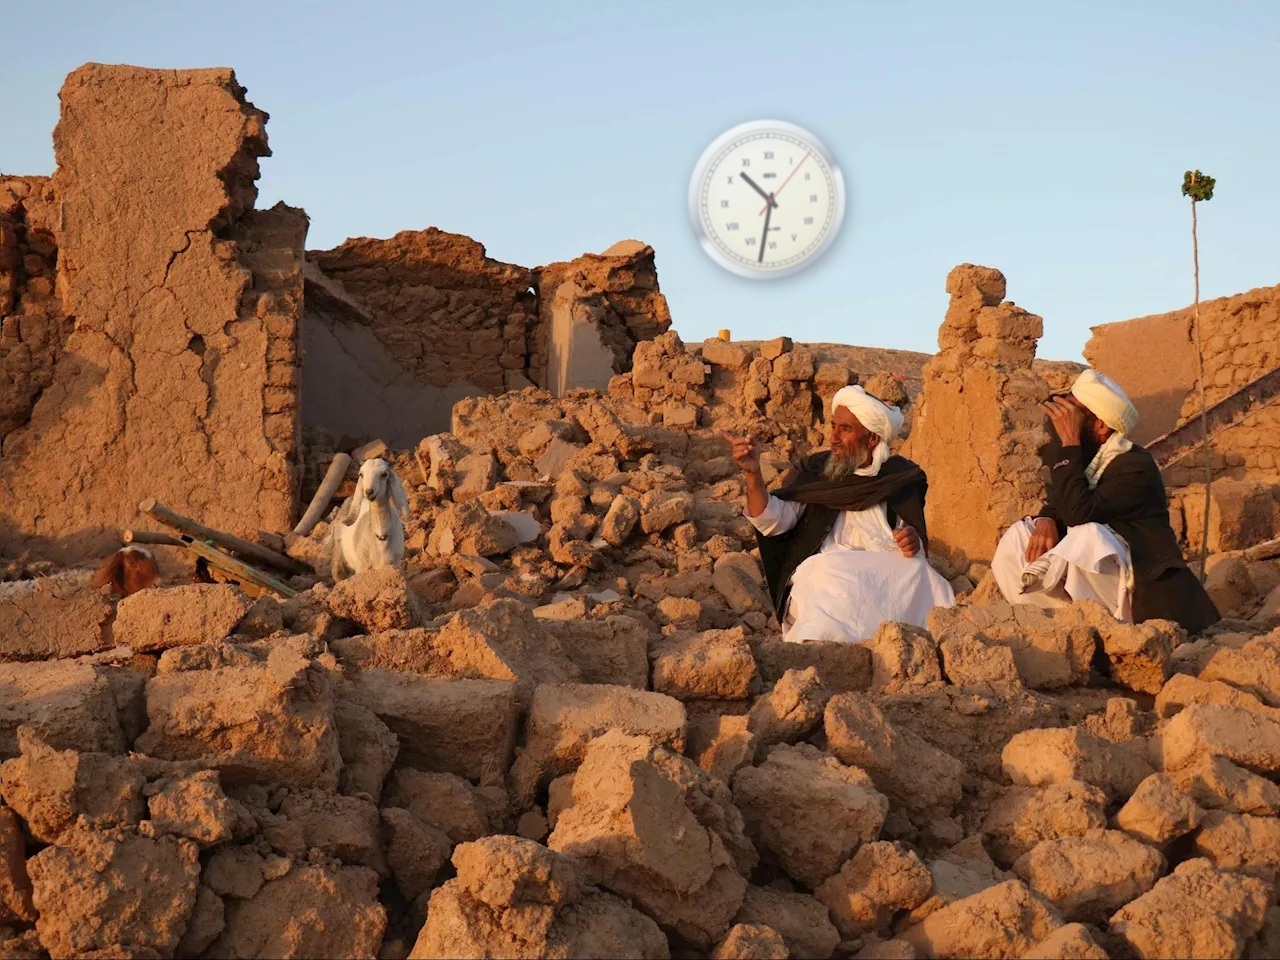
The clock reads **10:32:07**
